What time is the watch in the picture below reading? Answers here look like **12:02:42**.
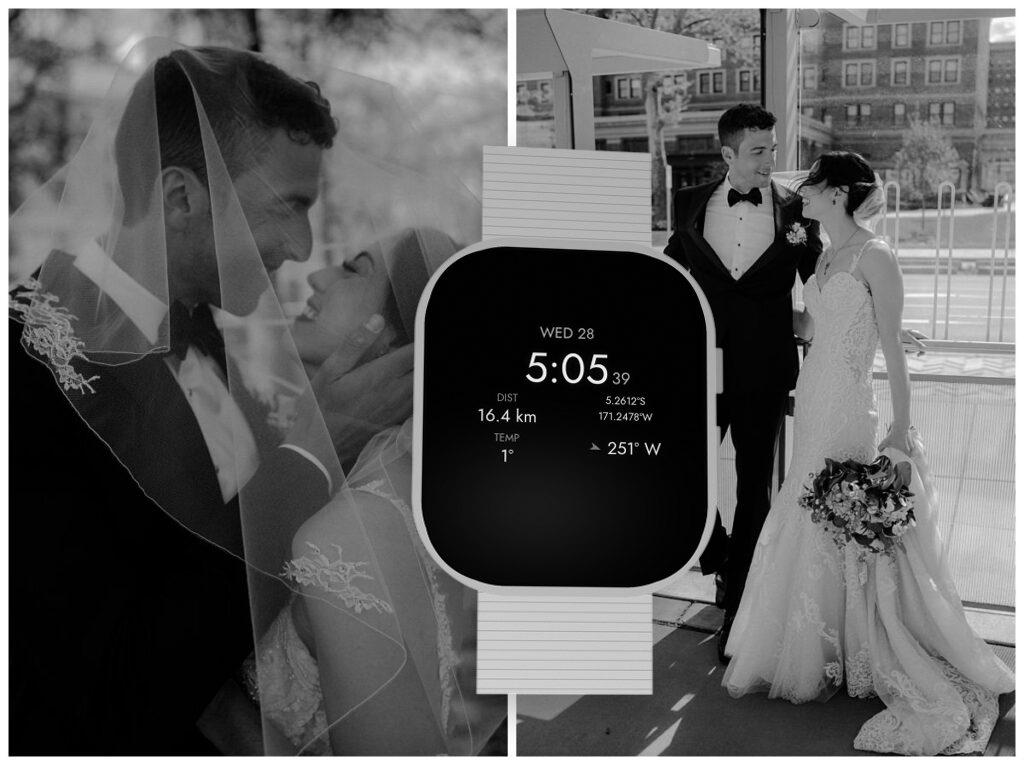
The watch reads **5:05:39**
